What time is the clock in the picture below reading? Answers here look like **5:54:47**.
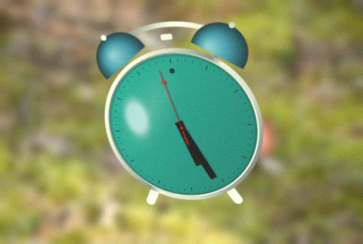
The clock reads **5:25:58**
